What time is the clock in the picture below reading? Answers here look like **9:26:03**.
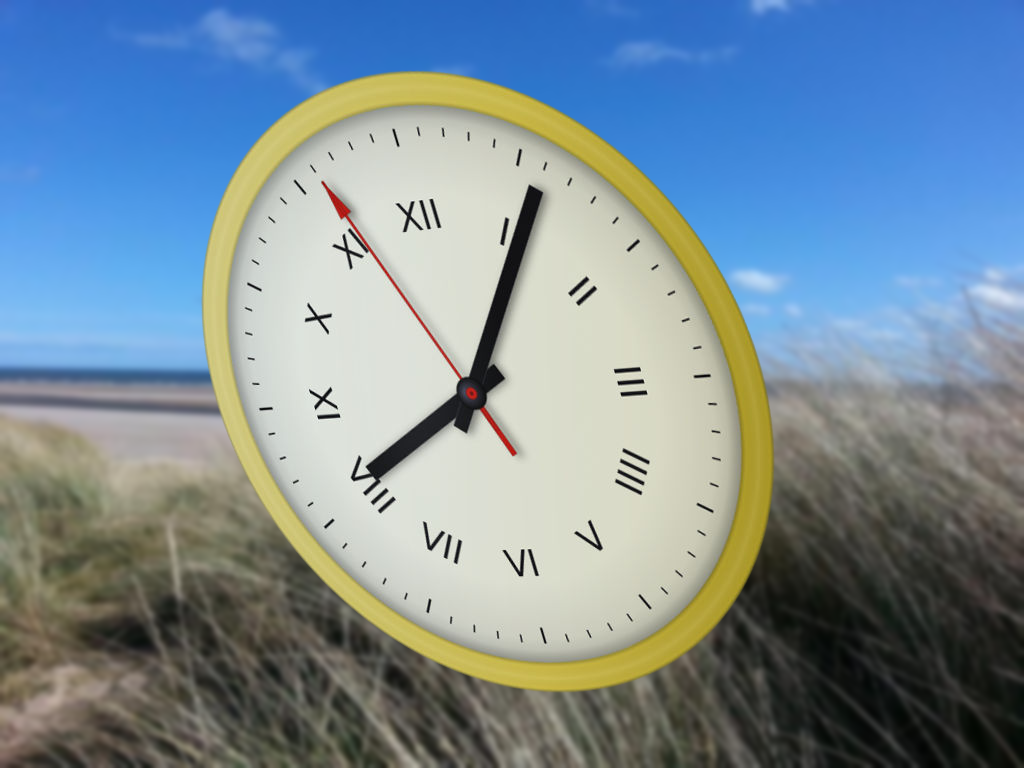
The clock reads **8:05:56**
